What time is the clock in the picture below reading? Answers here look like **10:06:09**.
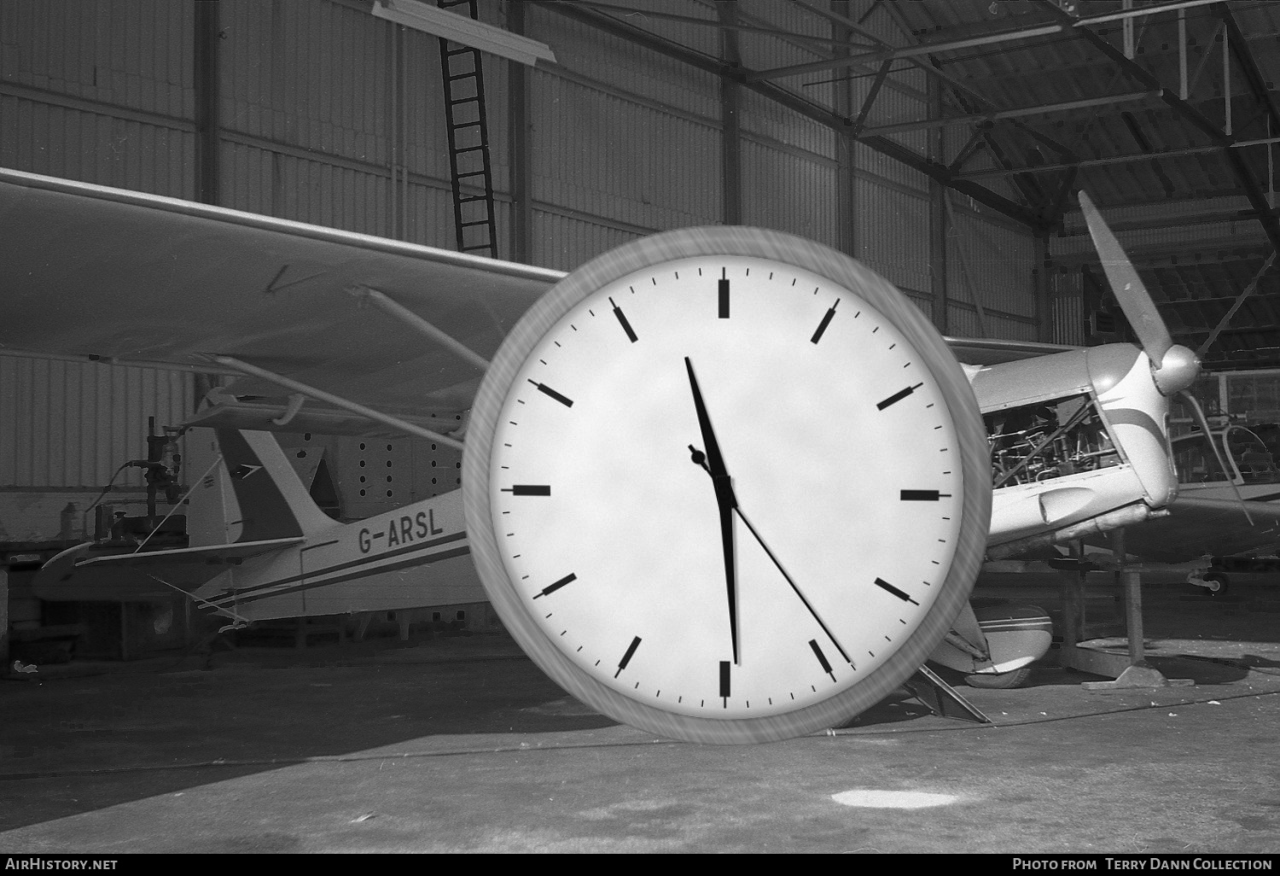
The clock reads **11:29:24**
